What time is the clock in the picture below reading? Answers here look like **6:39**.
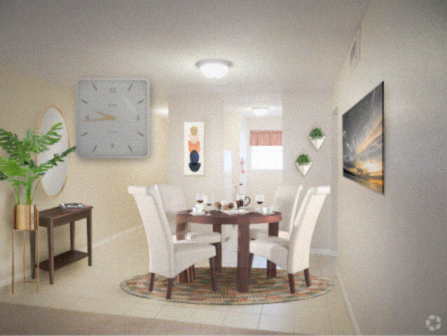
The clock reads **9:44**
